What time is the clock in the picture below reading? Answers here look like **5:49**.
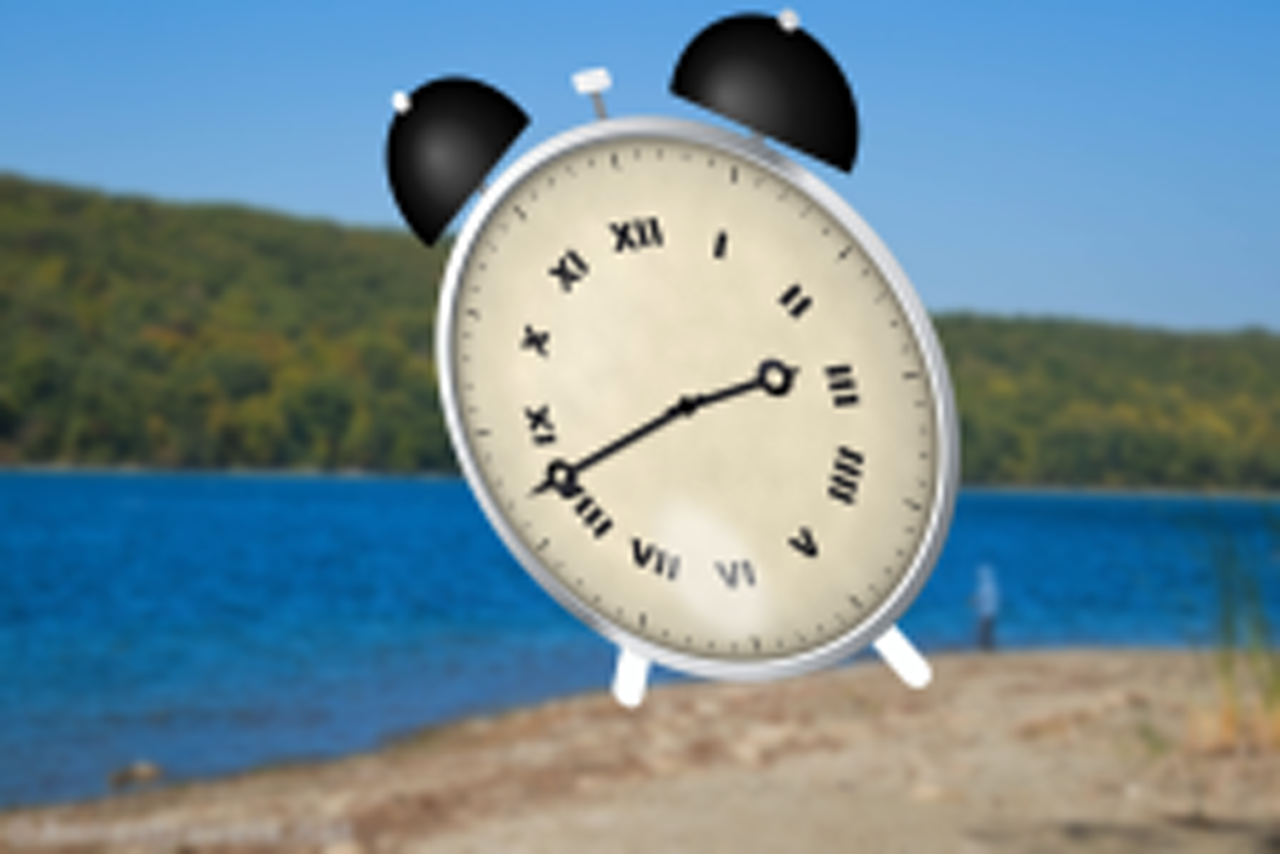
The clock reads **2:42**
